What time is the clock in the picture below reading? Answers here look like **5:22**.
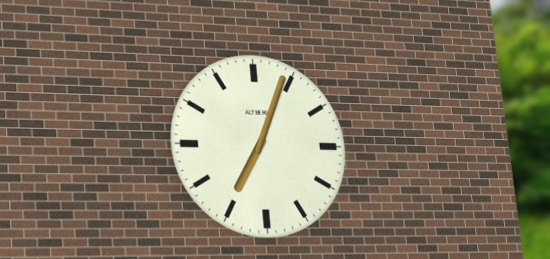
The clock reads **7:04**
